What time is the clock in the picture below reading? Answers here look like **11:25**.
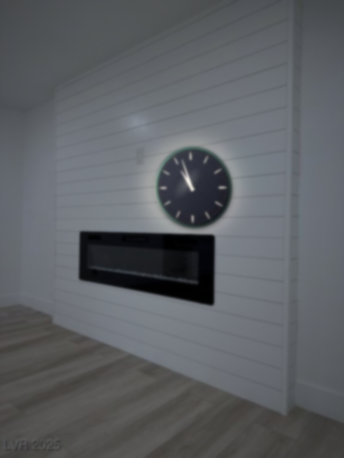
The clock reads **10:57**
